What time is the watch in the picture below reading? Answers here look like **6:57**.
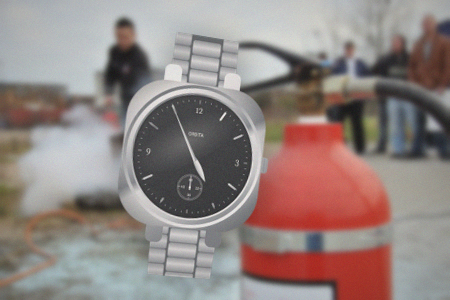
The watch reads **4:55**
